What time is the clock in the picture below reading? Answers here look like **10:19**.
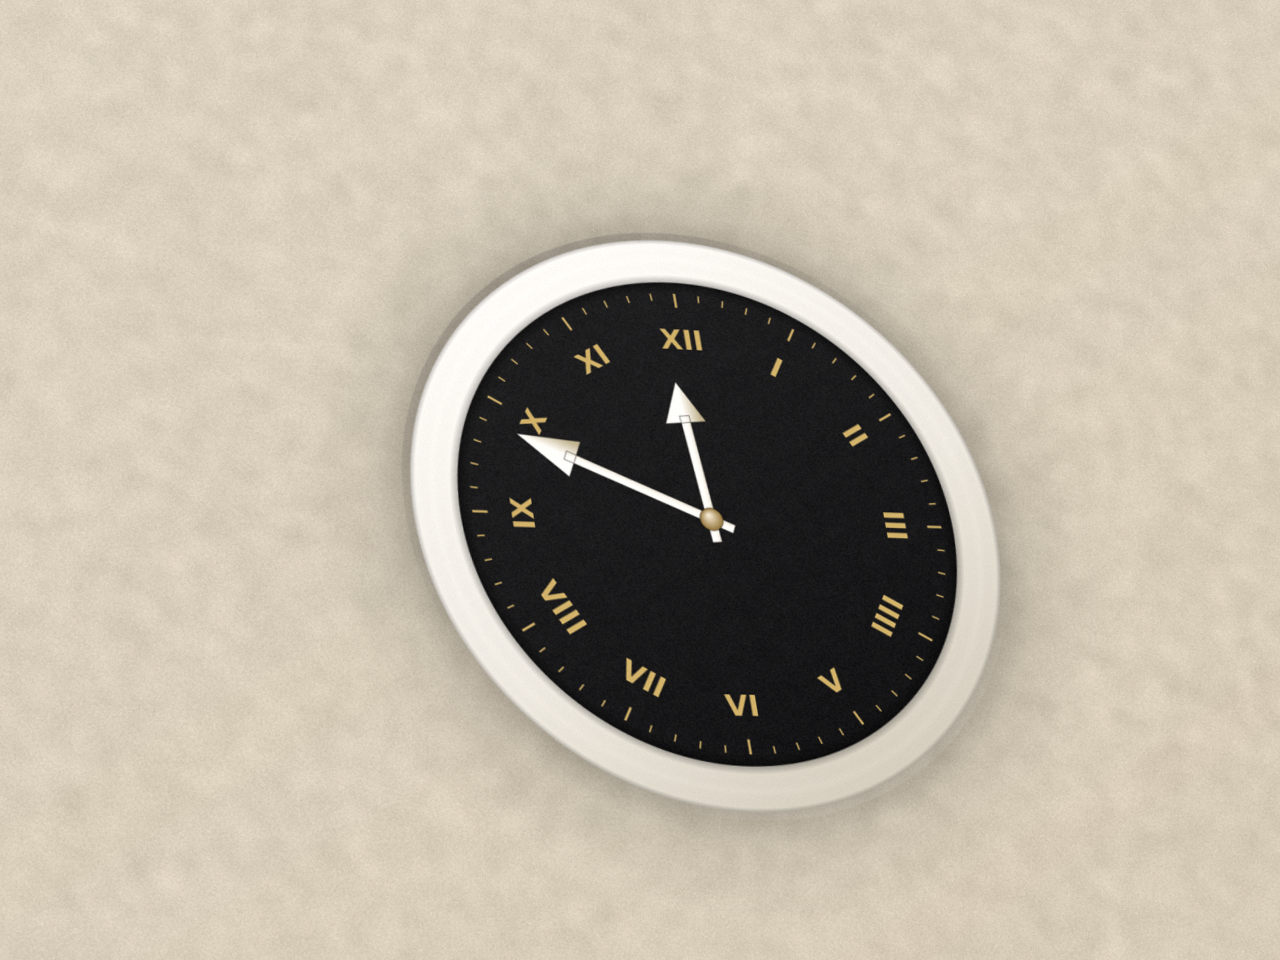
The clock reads **11:49**
